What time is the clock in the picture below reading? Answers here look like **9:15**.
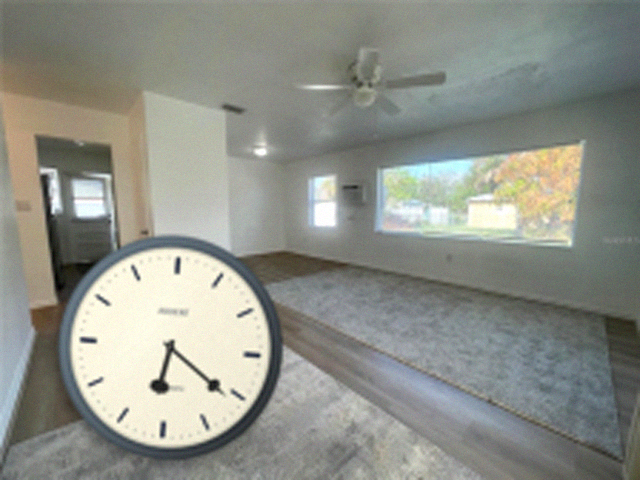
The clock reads **6:21**
